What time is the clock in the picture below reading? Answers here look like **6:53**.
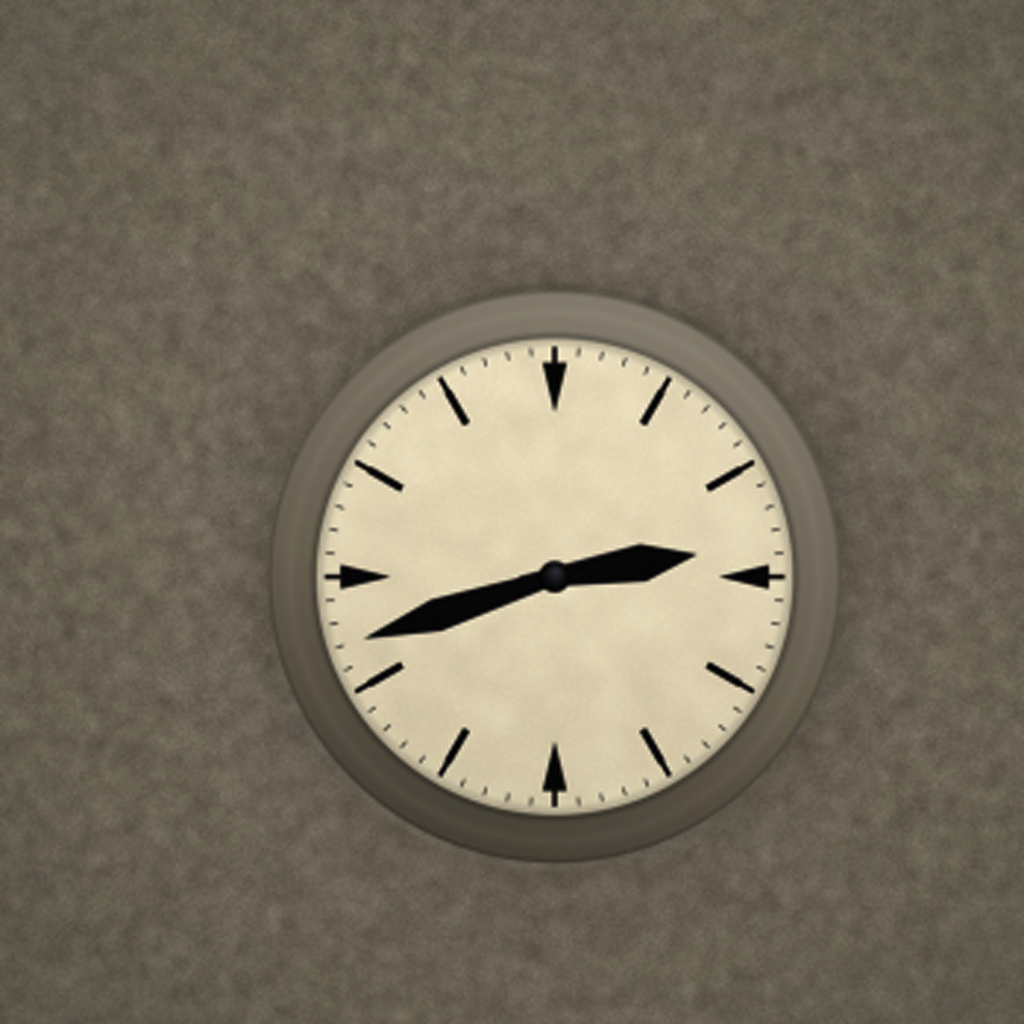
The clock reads **2:42**
